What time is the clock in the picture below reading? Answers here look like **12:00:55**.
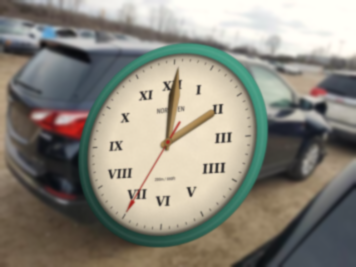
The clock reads **2:00:35**
